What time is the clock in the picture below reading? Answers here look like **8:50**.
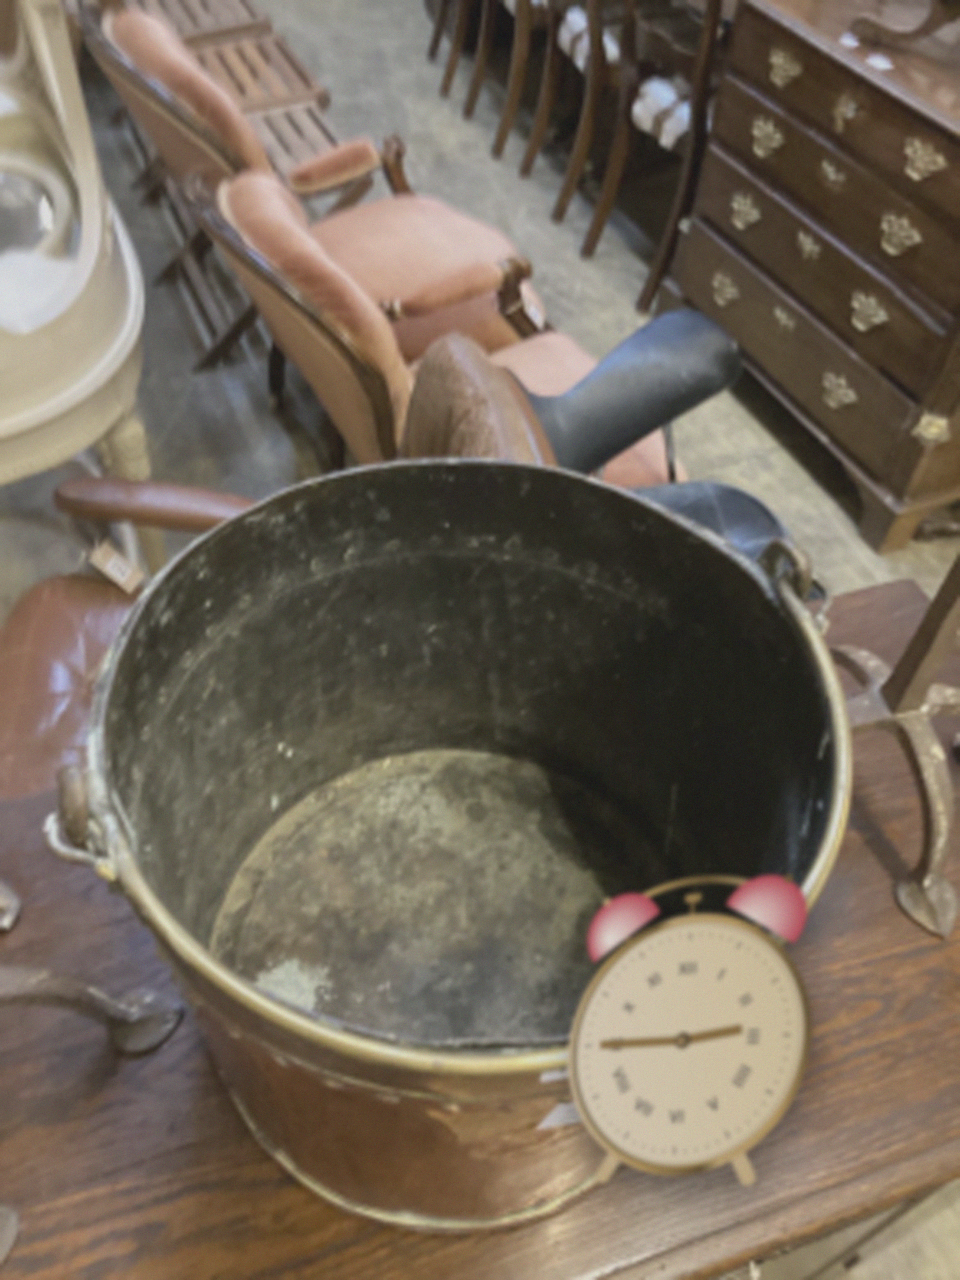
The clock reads **2:45**
